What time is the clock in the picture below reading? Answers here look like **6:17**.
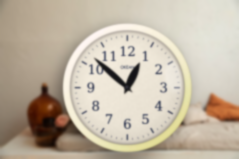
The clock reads **12:52**
